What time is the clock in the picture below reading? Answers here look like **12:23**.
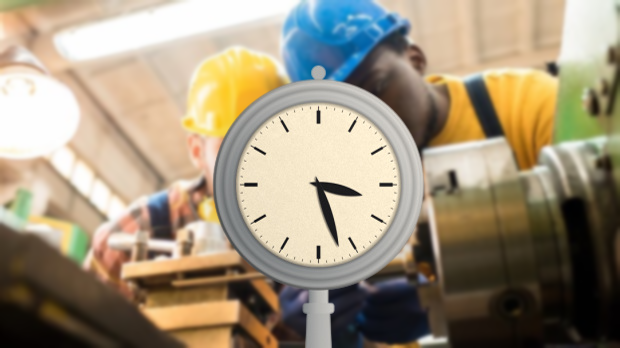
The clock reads **3:27**
